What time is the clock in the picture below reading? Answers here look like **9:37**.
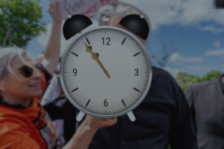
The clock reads **10:54**
